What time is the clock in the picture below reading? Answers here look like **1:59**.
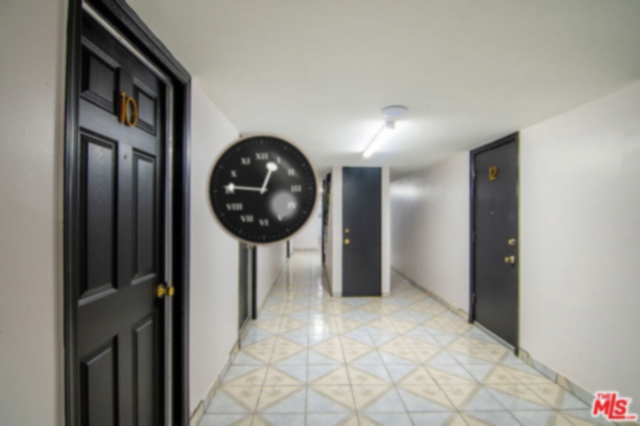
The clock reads **12:46**
